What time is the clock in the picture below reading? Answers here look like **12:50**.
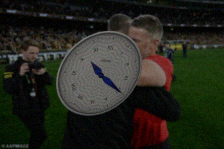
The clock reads **10:20**
